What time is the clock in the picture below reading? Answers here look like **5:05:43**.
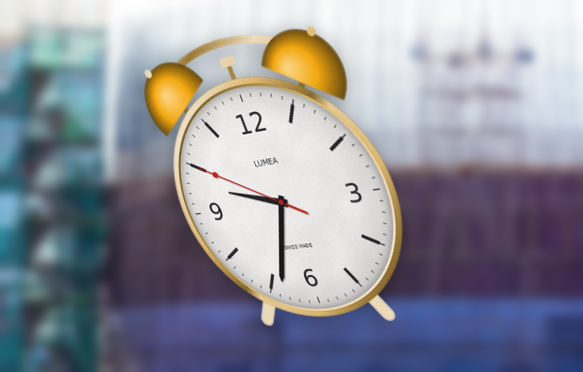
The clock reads **9:33:50**
